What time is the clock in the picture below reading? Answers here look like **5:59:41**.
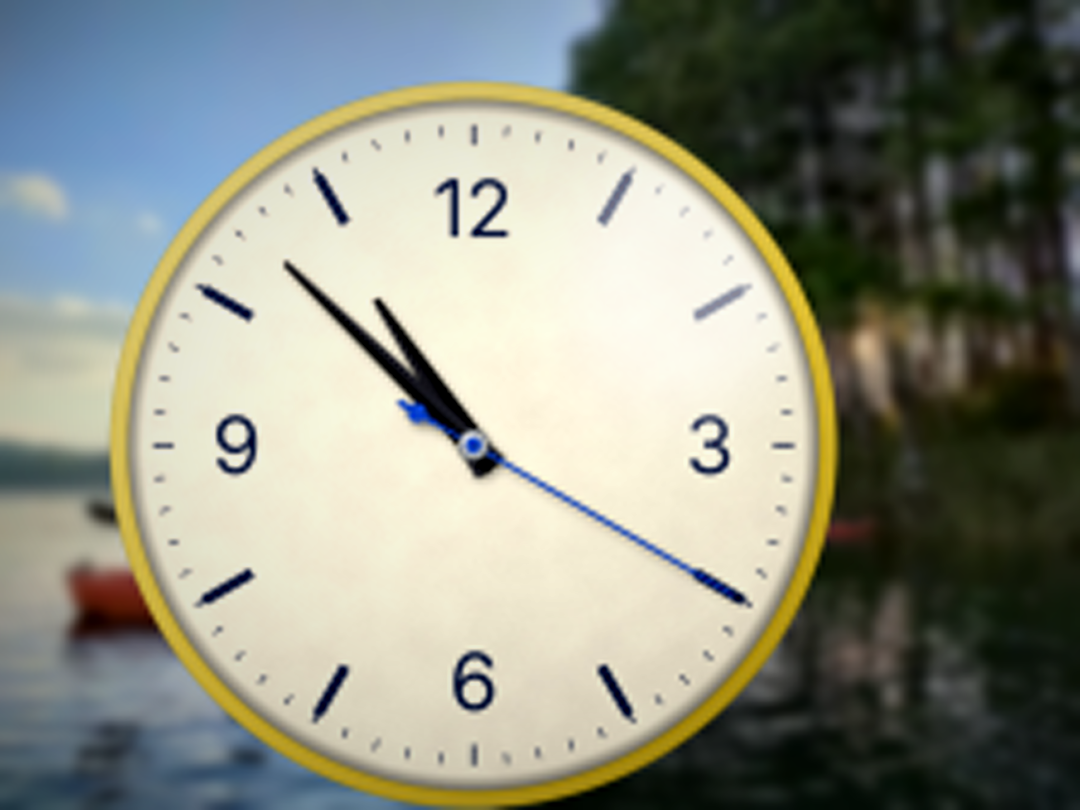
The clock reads **10:52:20**
